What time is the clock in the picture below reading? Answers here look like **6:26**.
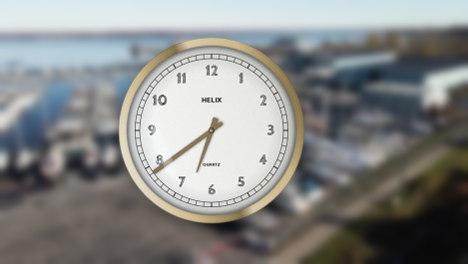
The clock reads **6:39**
